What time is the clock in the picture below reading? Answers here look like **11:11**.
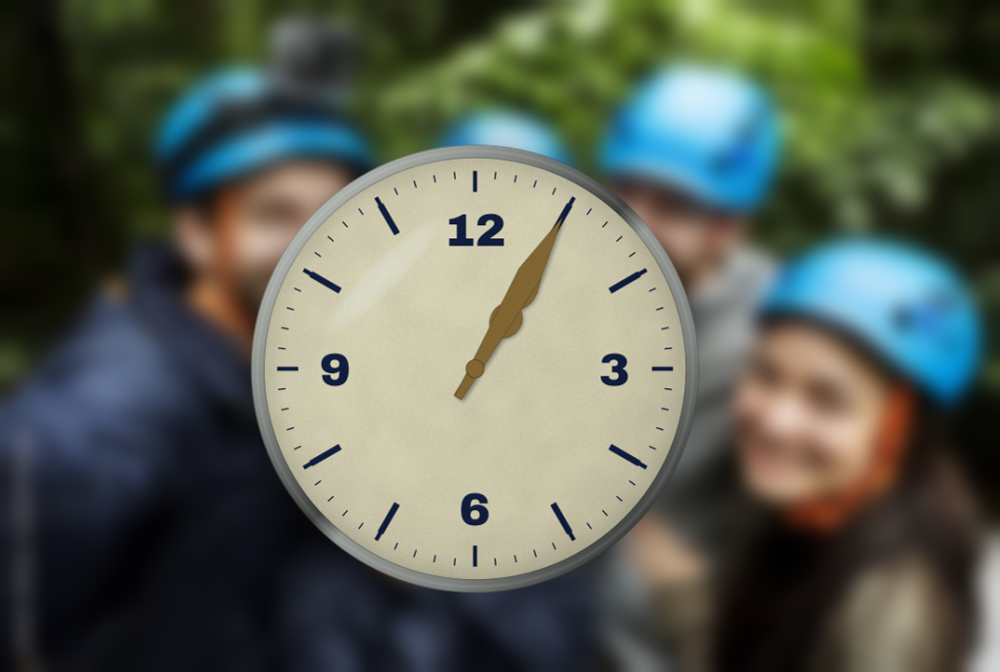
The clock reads **1:05**
